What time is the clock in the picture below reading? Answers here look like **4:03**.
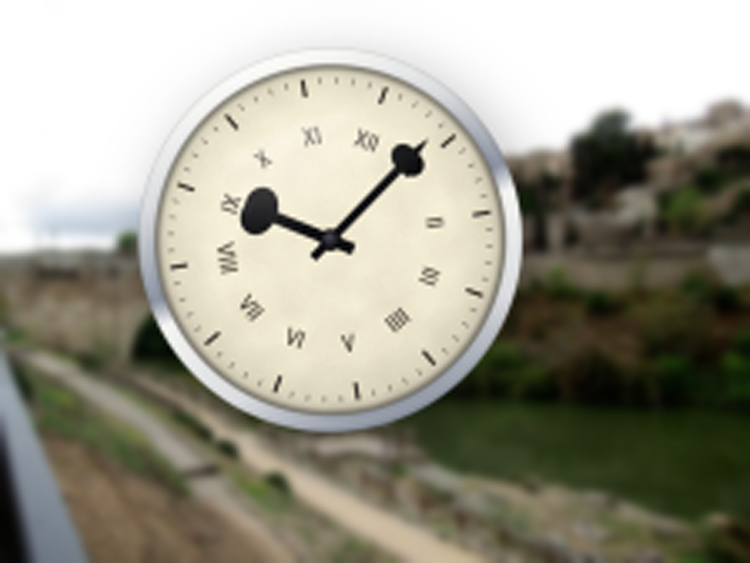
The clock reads **9:04**
